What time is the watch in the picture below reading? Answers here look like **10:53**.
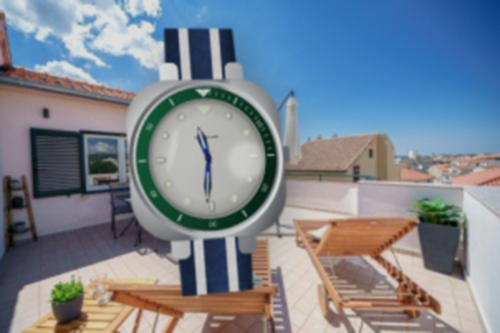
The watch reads **11:31**
